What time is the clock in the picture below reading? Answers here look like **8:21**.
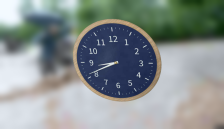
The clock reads **8:41**
